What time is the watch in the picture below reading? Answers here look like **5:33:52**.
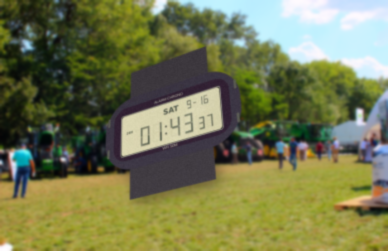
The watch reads **1:43:37**
